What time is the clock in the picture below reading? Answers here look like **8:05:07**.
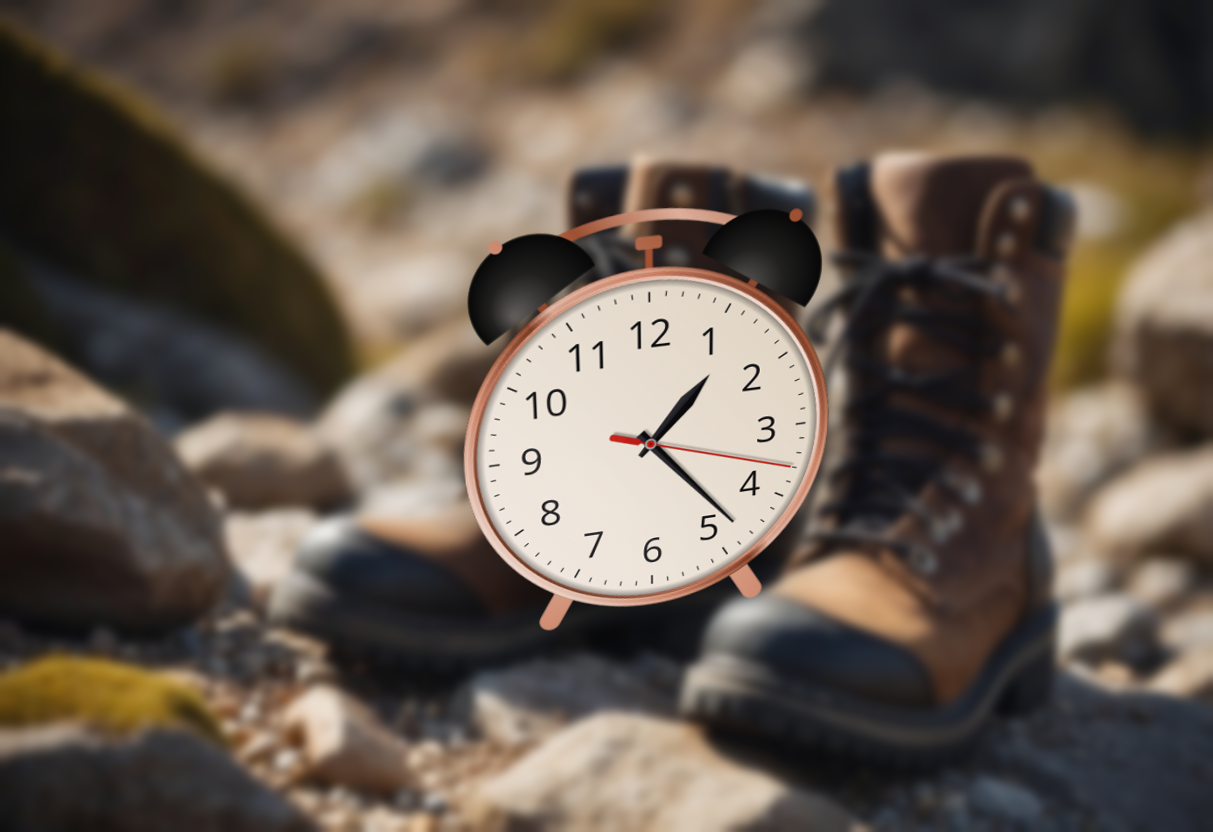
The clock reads **1:23:18**
